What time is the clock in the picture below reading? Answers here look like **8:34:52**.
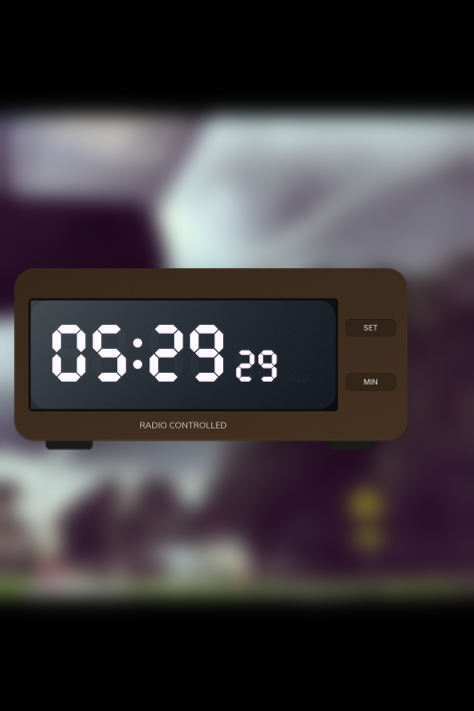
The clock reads **5:29:29**
